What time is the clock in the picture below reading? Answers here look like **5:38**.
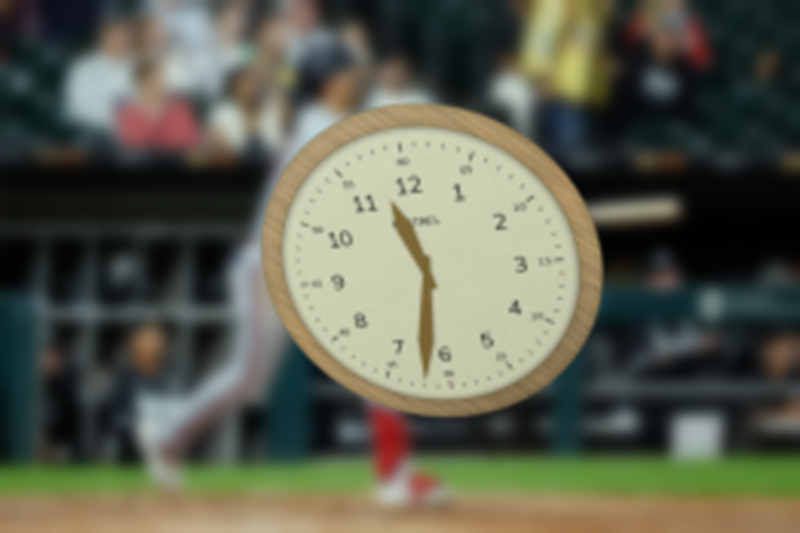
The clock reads **11:32**
